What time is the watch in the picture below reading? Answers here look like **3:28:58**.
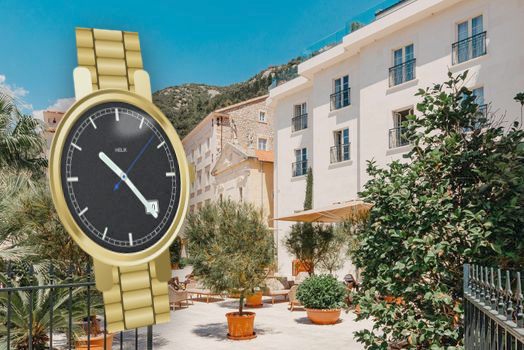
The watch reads **10:23:08**
